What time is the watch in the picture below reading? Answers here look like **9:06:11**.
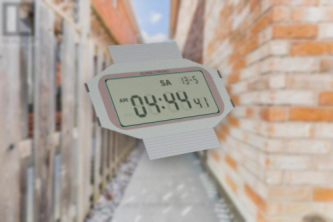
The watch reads **4:44:41**
